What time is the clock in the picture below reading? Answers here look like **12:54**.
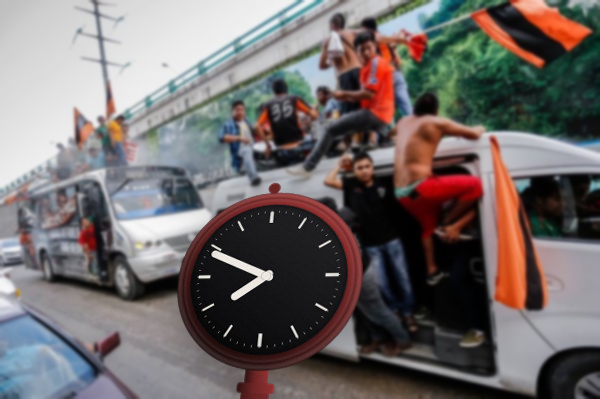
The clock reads **7:49**
